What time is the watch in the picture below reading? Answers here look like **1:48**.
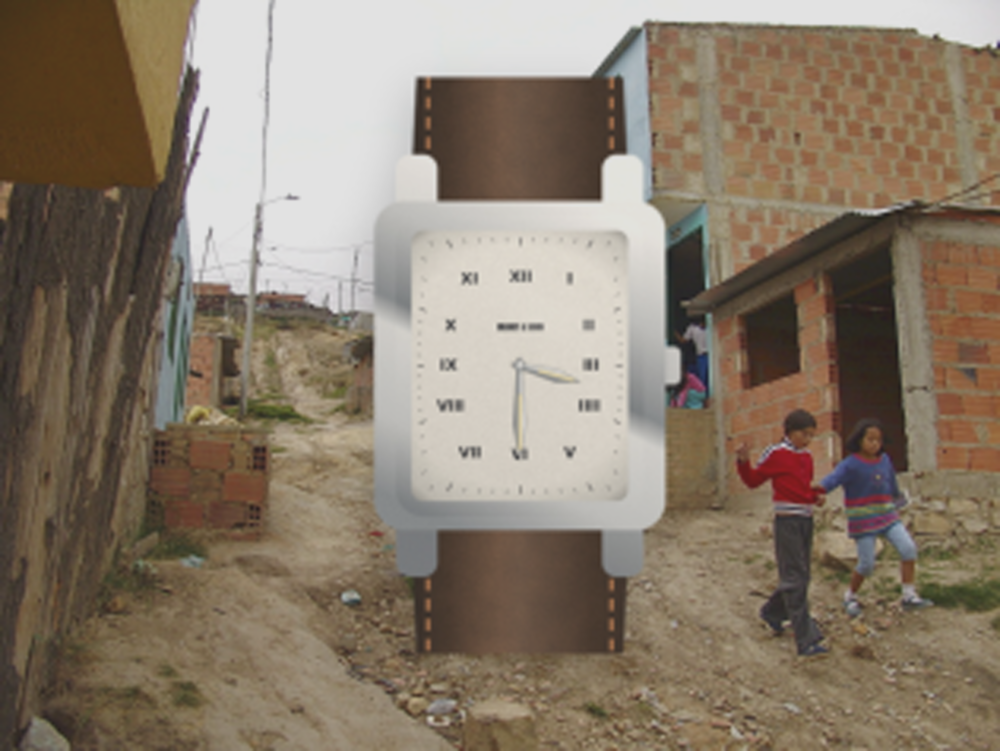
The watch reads **3:30**
